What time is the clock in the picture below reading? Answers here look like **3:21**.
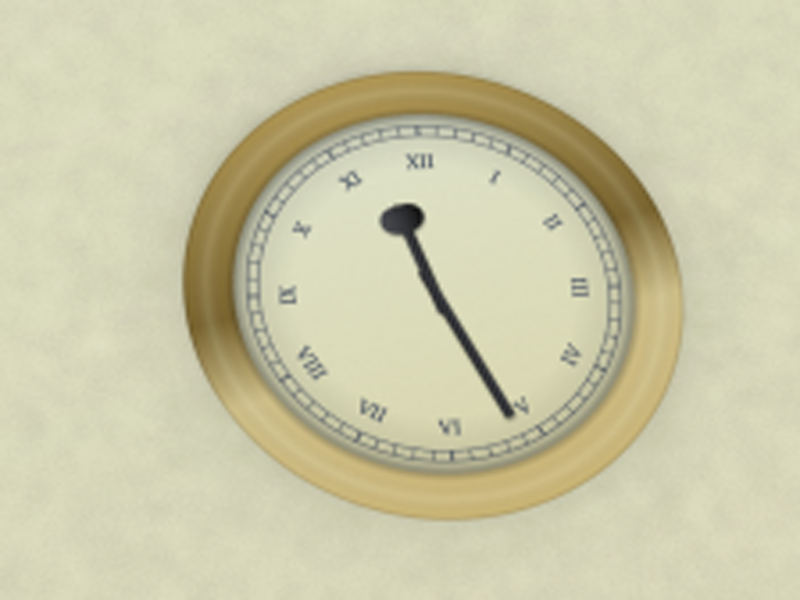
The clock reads **11:26**
